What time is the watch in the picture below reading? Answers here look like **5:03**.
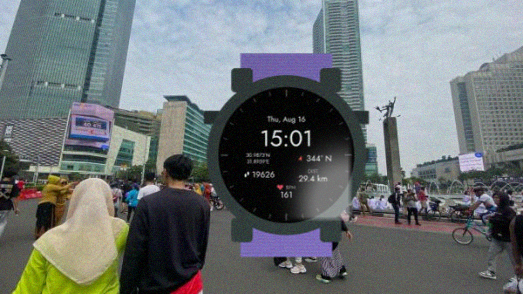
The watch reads **15:01**
